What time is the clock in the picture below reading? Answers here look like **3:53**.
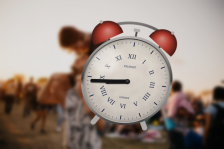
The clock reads **8:44**
